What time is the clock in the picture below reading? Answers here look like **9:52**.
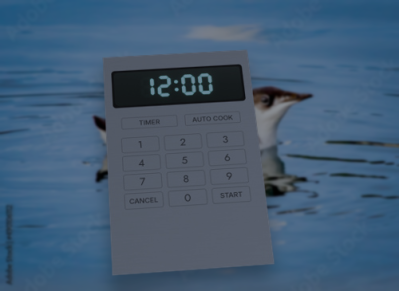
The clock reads **12:00**
